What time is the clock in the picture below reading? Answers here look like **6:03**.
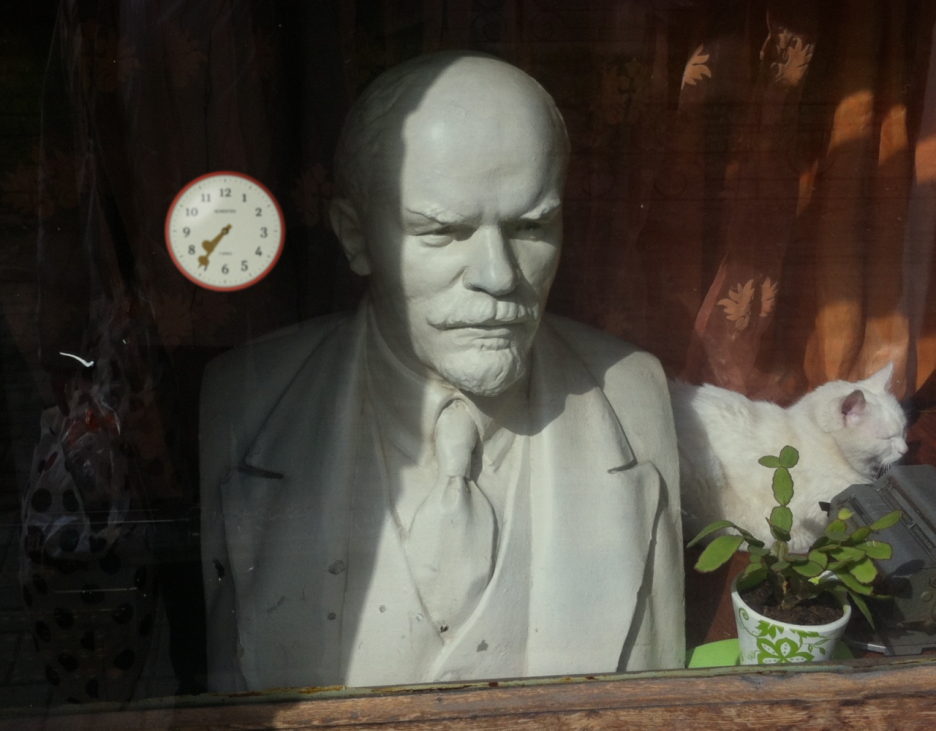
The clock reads **7:36**
